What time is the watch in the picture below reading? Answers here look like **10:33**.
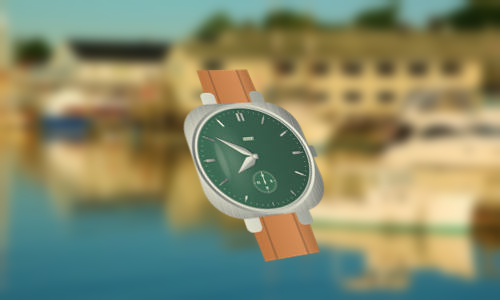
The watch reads **7:51**
